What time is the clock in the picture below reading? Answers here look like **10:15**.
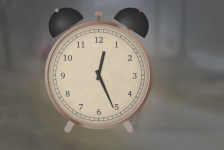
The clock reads **12:26**
